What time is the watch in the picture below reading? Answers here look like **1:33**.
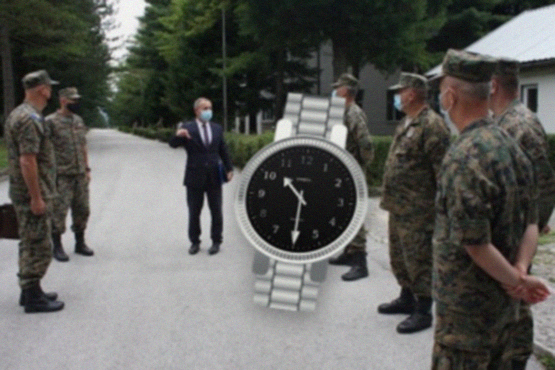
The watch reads **10:30**
